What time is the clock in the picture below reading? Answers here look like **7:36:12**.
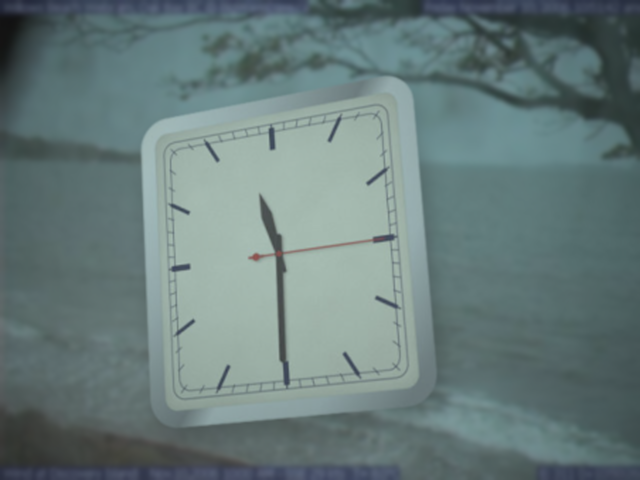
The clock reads **11:30:15**
